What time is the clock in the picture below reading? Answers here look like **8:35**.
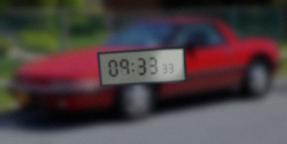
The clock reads **9:33**
